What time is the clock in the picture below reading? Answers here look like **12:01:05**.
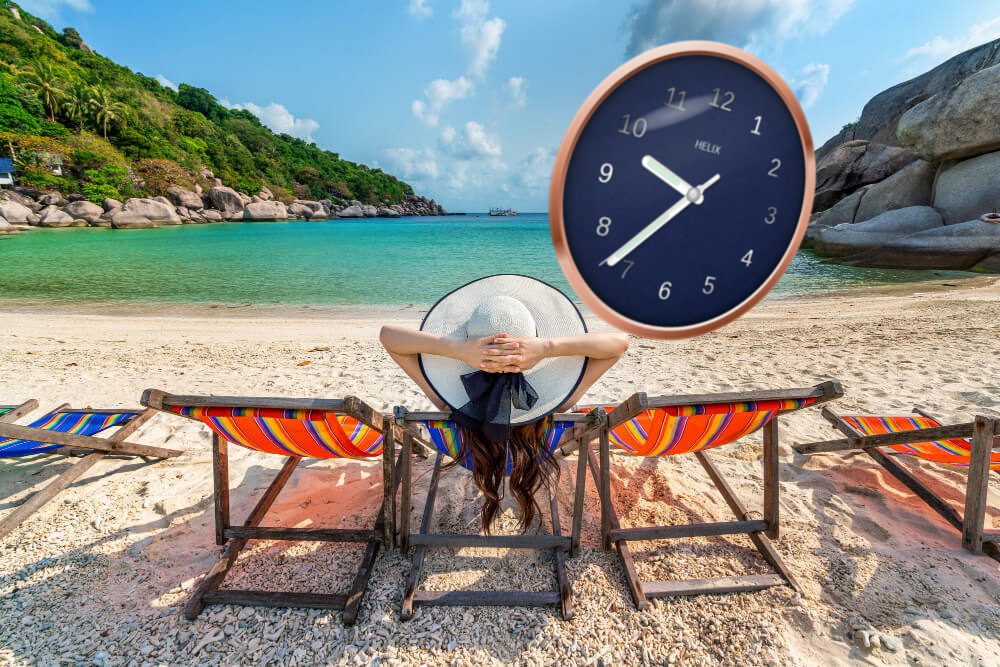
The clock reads **9:36:37**
